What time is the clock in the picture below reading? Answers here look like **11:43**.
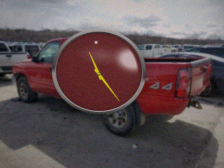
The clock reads **11:25**
